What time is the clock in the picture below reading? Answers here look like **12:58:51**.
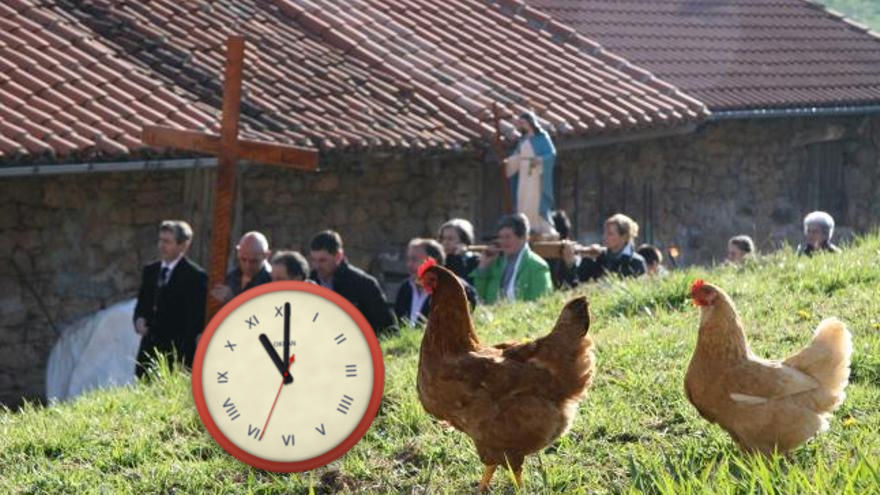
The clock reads **11:00:34**
